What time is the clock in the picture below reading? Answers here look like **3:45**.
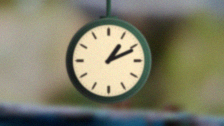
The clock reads **1:11**
